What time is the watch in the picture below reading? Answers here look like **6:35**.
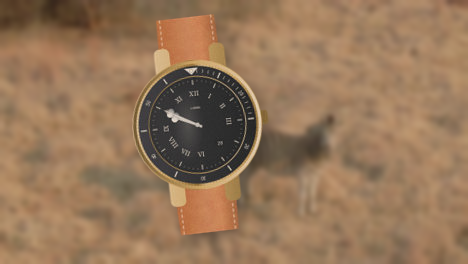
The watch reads **9:50**
